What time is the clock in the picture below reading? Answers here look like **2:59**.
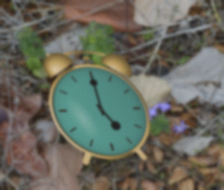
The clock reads **5:00**
